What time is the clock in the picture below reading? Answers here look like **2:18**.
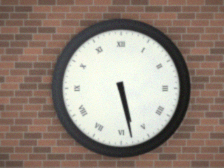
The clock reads **5:28**
